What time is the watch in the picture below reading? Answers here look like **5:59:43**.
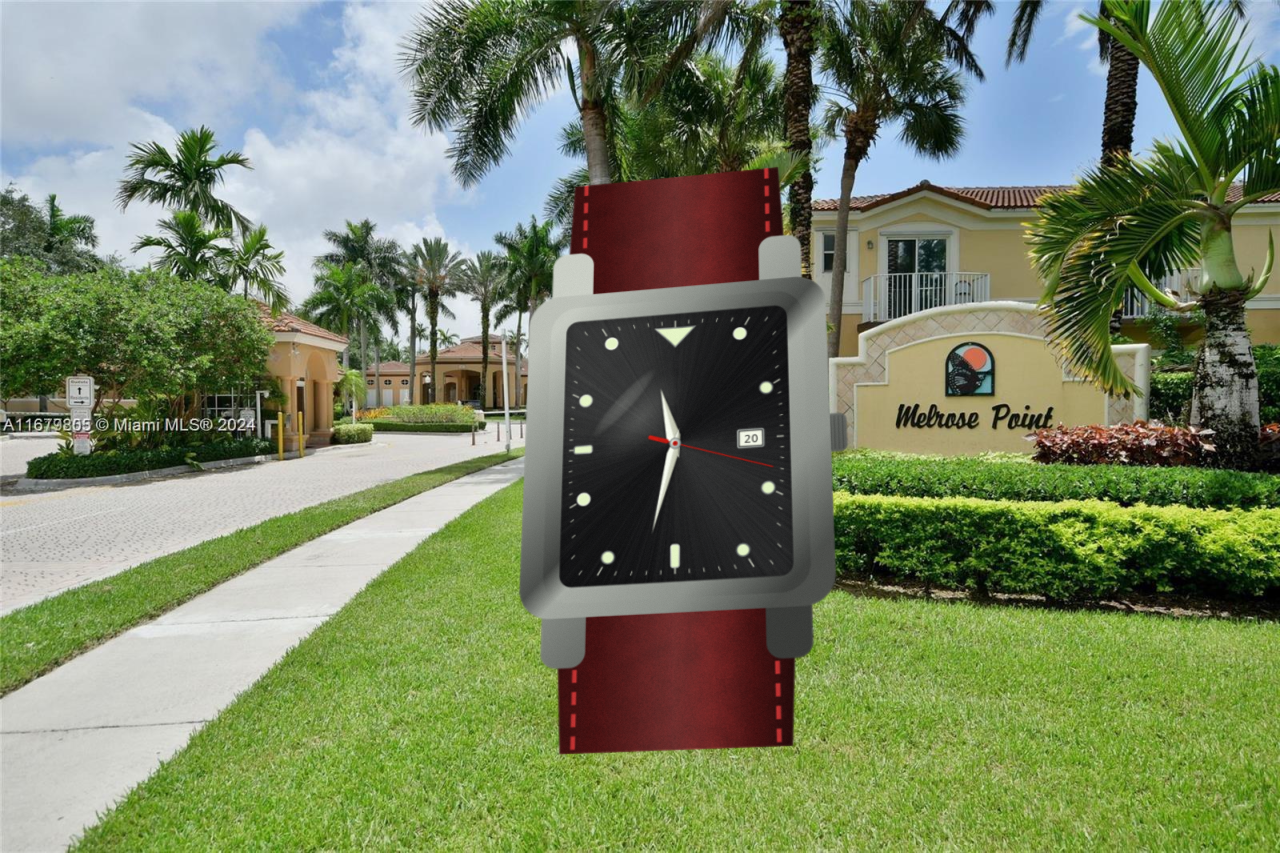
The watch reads **11:32:18**
